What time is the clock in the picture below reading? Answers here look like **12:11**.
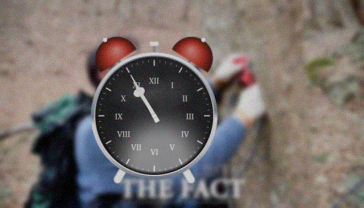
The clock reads **10:55**
